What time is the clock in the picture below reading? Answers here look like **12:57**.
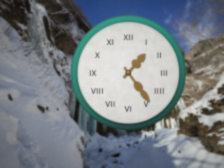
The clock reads **1:24**
